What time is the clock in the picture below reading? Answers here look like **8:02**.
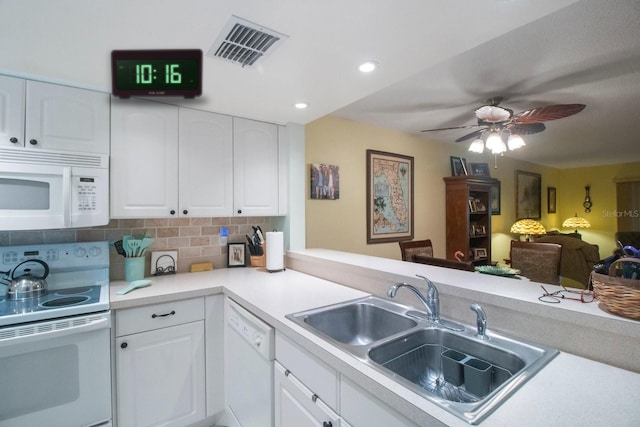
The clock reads **10:16**
